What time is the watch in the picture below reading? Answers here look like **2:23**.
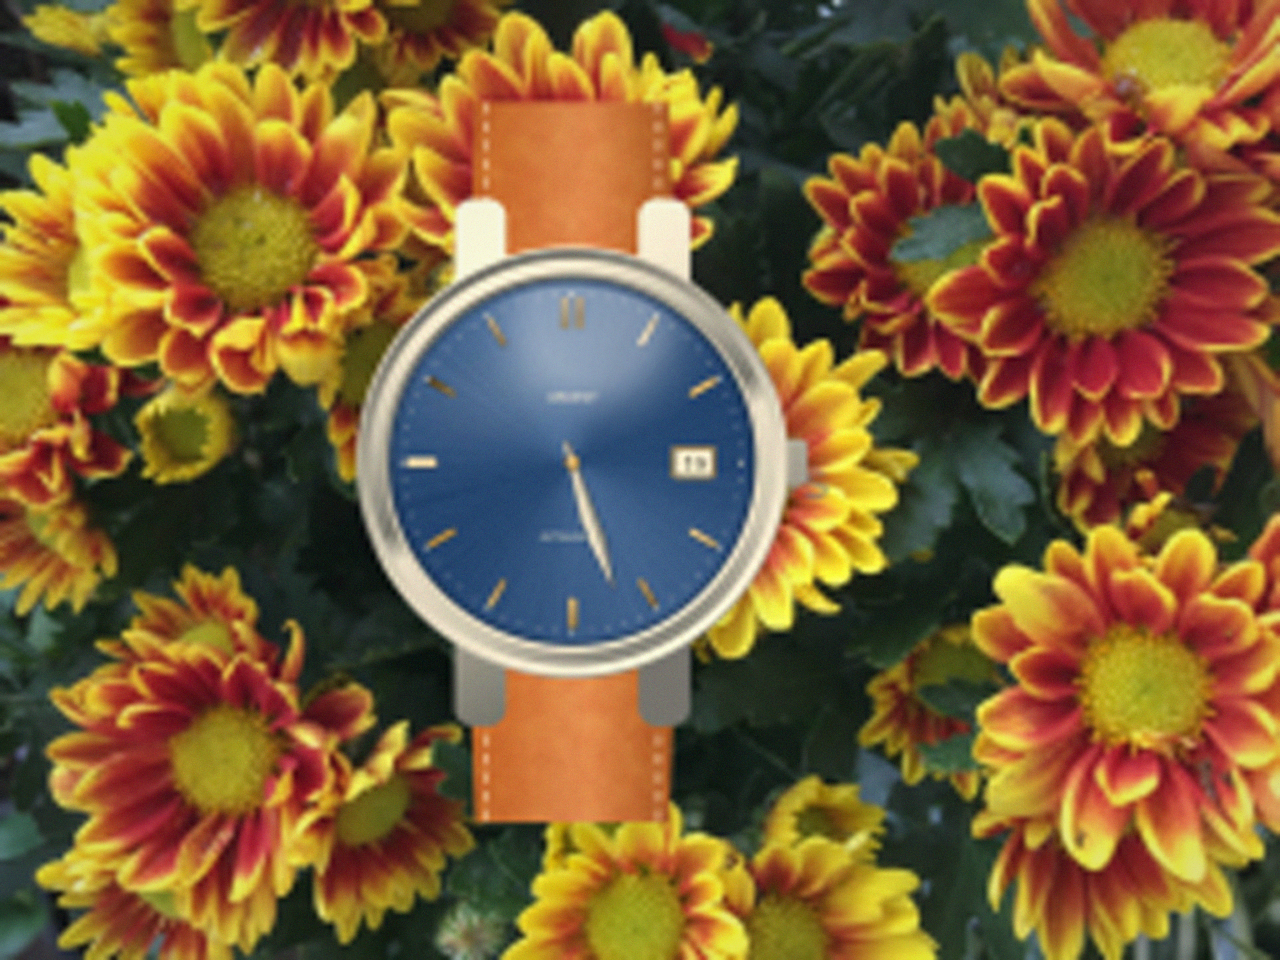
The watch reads **5:27**
